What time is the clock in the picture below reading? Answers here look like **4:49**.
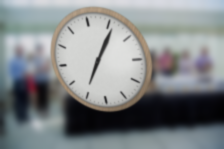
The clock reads **7:06**
